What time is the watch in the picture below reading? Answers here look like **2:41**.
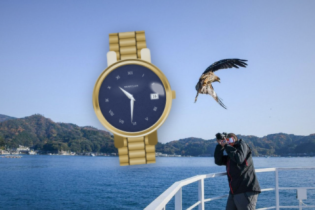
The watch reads **10:31**
